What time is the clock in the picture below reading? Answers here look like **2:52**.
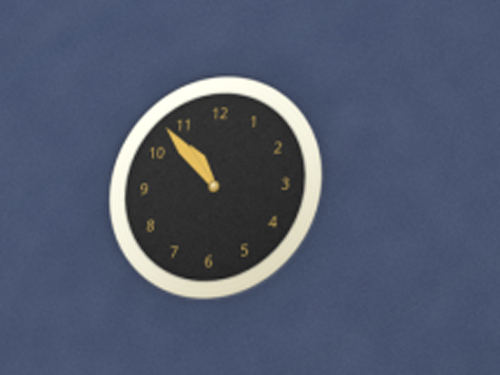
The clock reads **10:53**
